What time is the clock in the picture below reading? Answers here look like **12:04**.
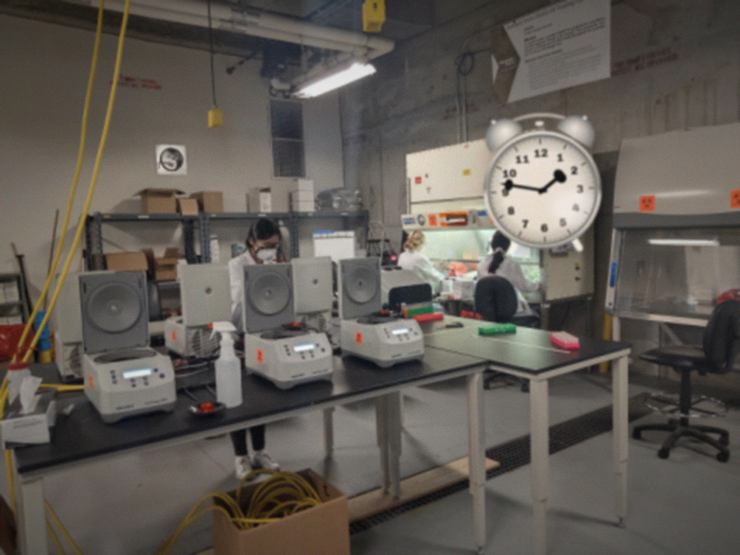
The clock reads **1:47**
